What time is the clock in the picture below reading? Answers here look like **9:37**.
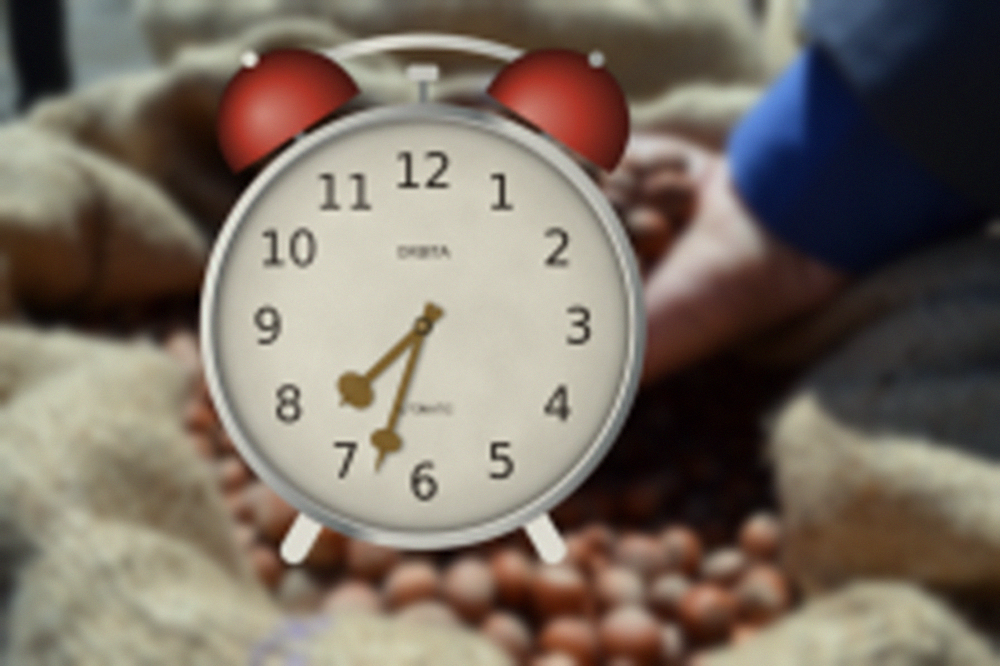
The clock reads **7:33**
